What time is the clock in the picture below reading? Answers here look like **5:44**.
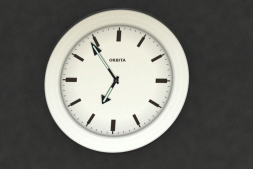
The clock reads **6:54**
